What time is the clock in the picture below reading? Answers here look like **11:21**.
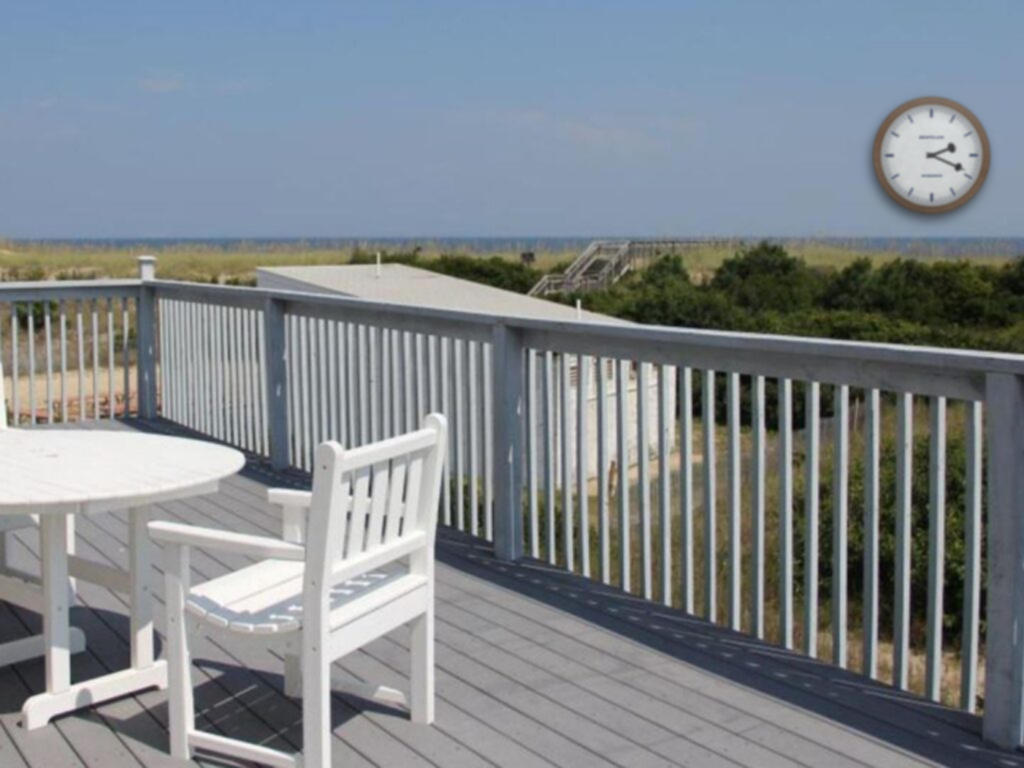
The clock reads **2:19**
